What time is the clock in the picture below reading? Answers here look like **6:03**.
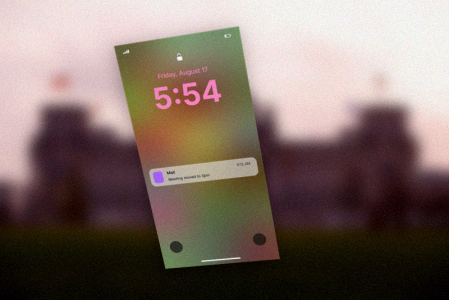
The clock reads **5:54**
